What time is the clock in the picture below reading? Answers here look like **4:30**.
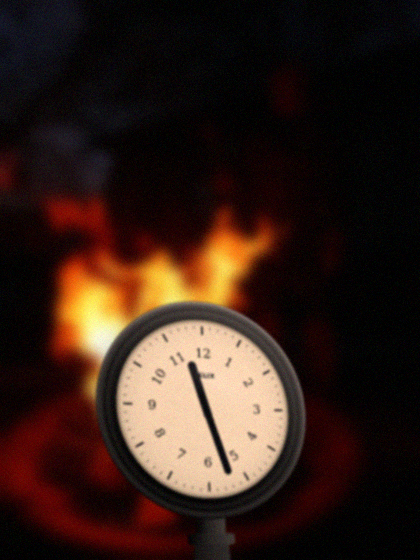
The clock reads **11:27**
